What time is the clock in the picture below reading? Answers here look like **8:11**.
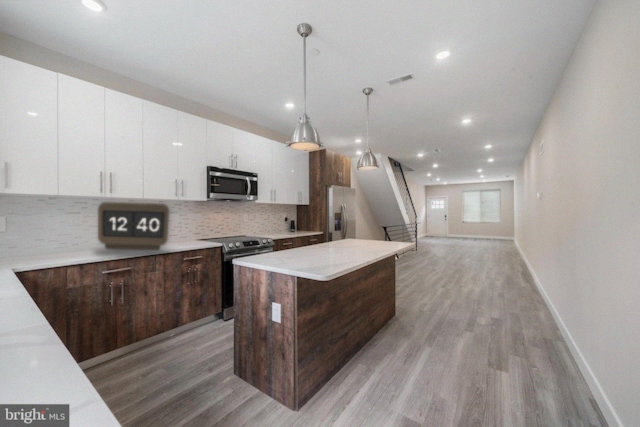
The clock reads **12:40**
